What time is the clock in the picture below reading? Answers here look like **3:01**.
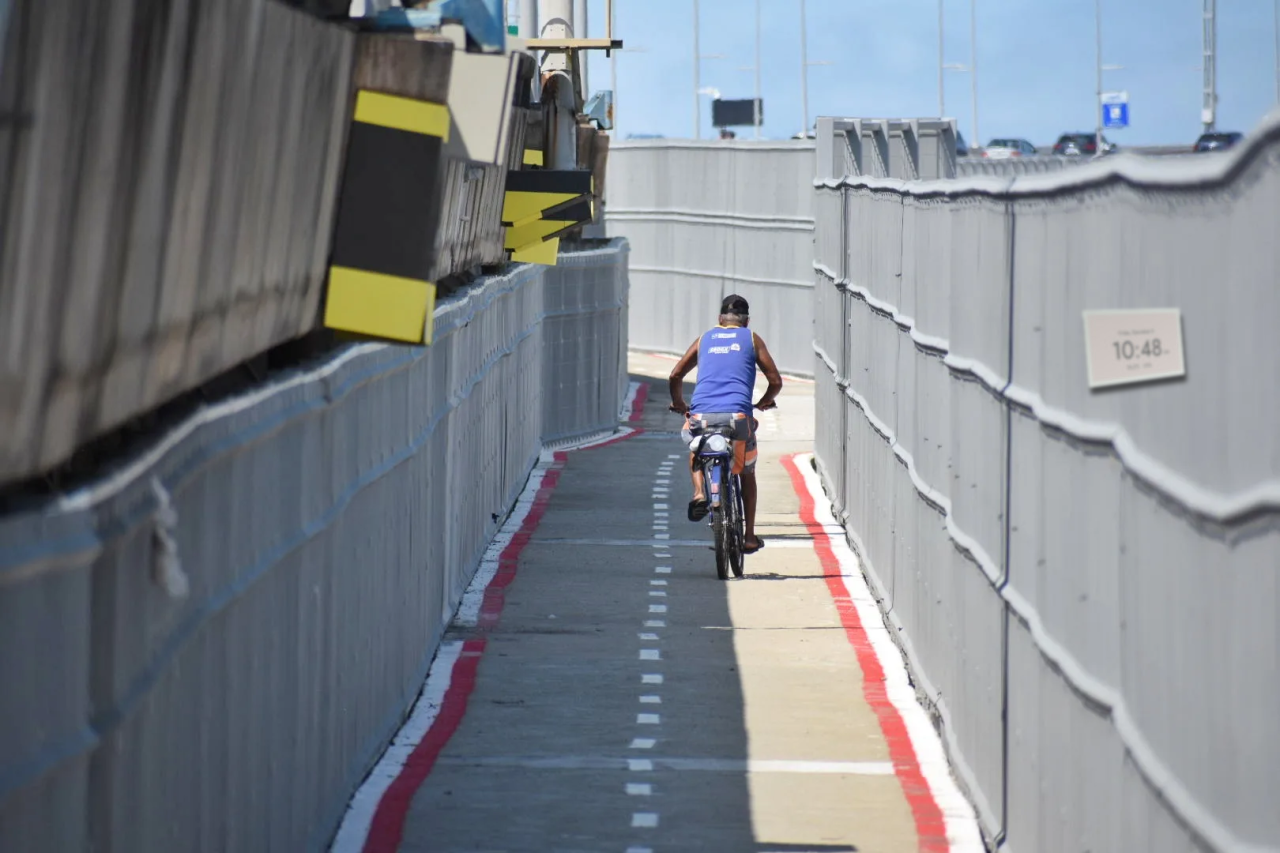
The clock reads **10:48**
